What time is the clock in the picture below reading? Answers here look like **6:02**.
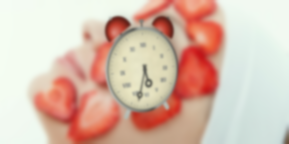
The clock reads **5:33**
